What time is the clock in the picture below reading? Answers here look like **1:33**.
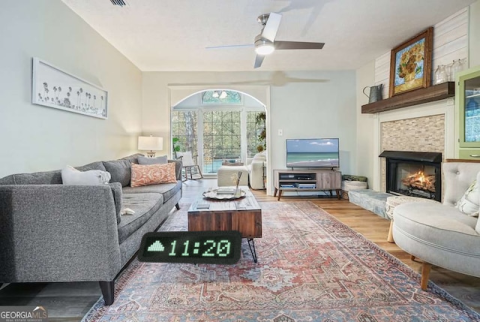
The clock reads **11:20**
